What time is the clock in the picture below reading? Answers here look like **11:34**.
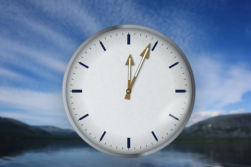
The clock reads **12:04**
